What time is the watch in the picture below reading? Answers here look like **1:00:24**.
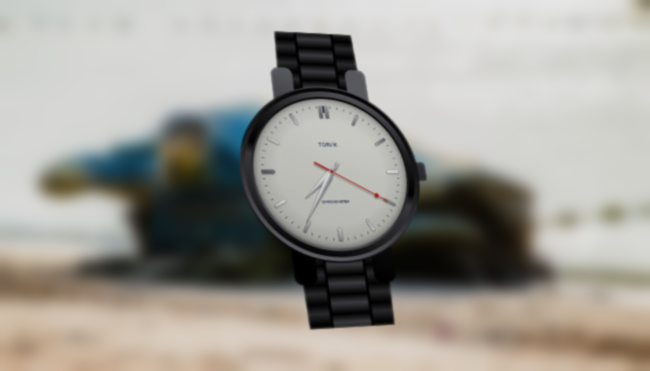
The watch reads **7:35:20**
